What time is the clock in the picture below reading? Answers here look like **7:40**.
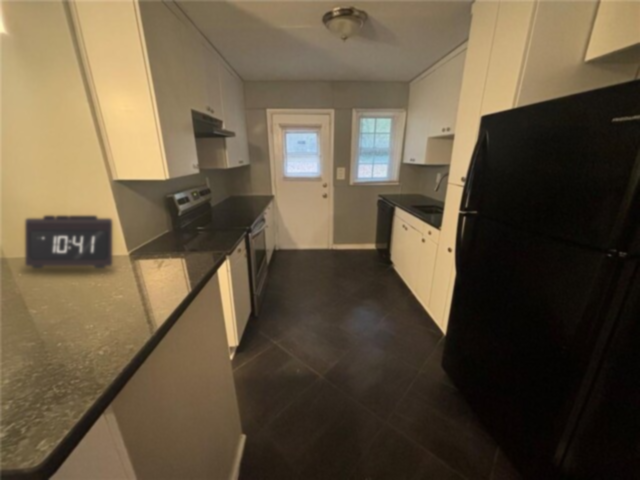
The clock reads **10:41**
